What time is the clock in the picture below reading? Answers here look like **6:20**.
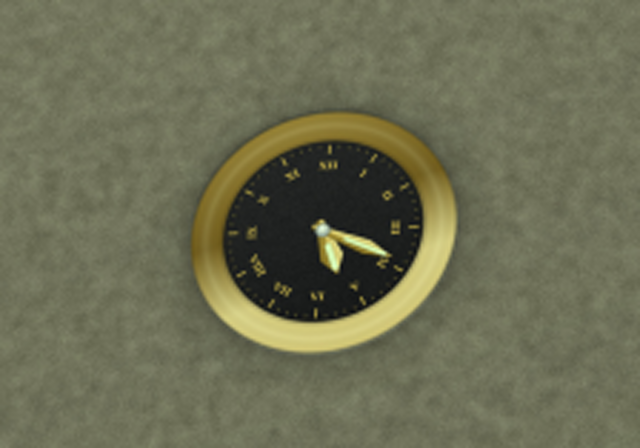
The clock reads **5:19**
